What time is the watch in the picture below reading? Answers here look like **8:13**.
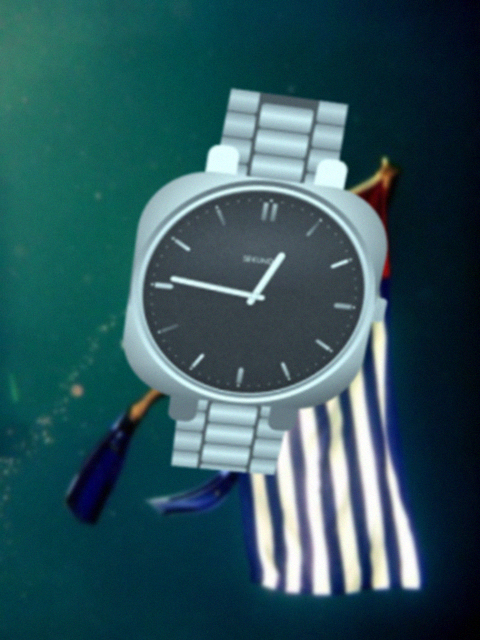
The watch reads **12:46**
